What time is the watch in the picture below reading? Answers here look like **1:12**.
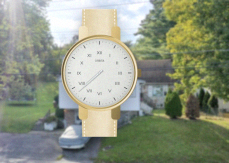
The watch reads **7:38**
